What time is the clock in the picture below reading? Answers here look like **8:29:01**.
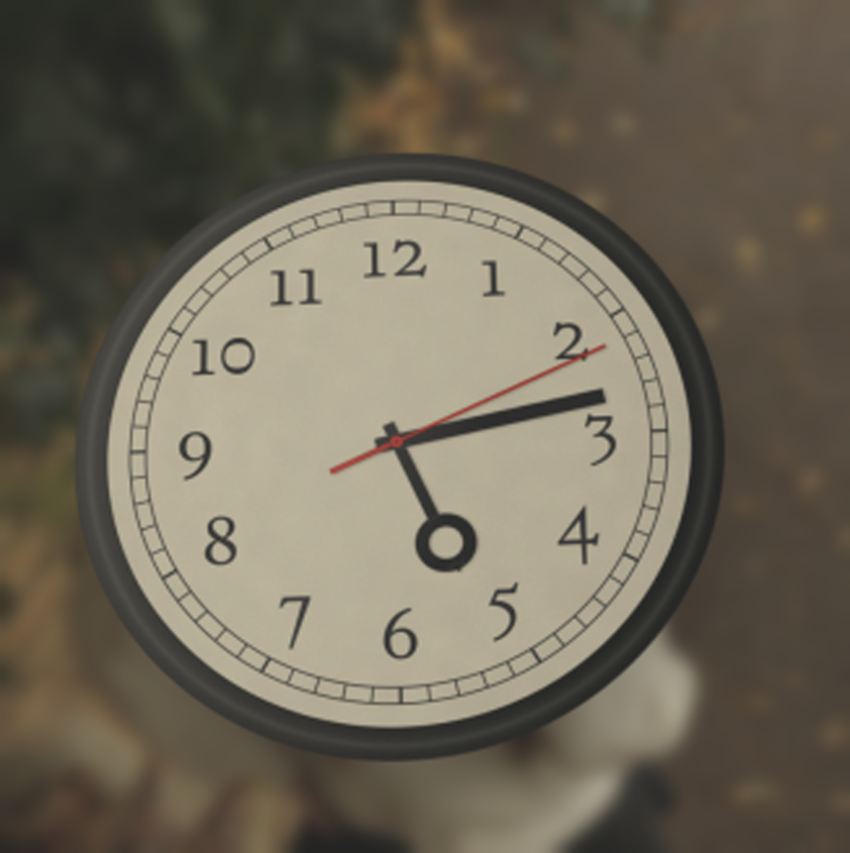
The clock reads **5:13:11**
